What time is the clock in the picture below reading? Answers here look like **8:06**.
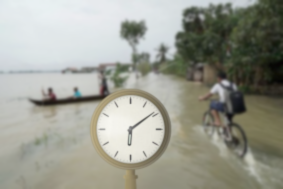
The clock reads **6:09**
